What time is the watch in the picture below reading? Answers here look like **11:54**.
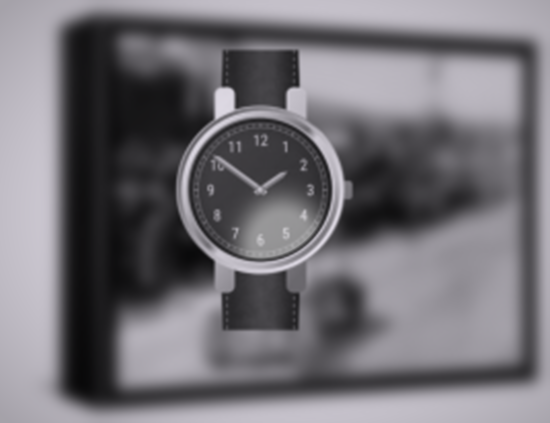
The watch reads **1:51**
